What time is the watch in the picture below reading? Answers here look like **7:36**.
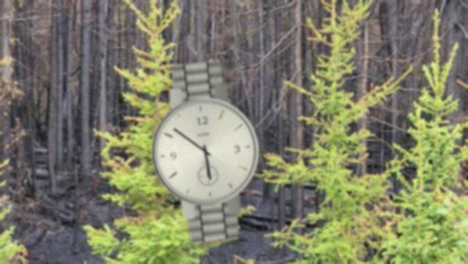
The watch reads **5:52**
